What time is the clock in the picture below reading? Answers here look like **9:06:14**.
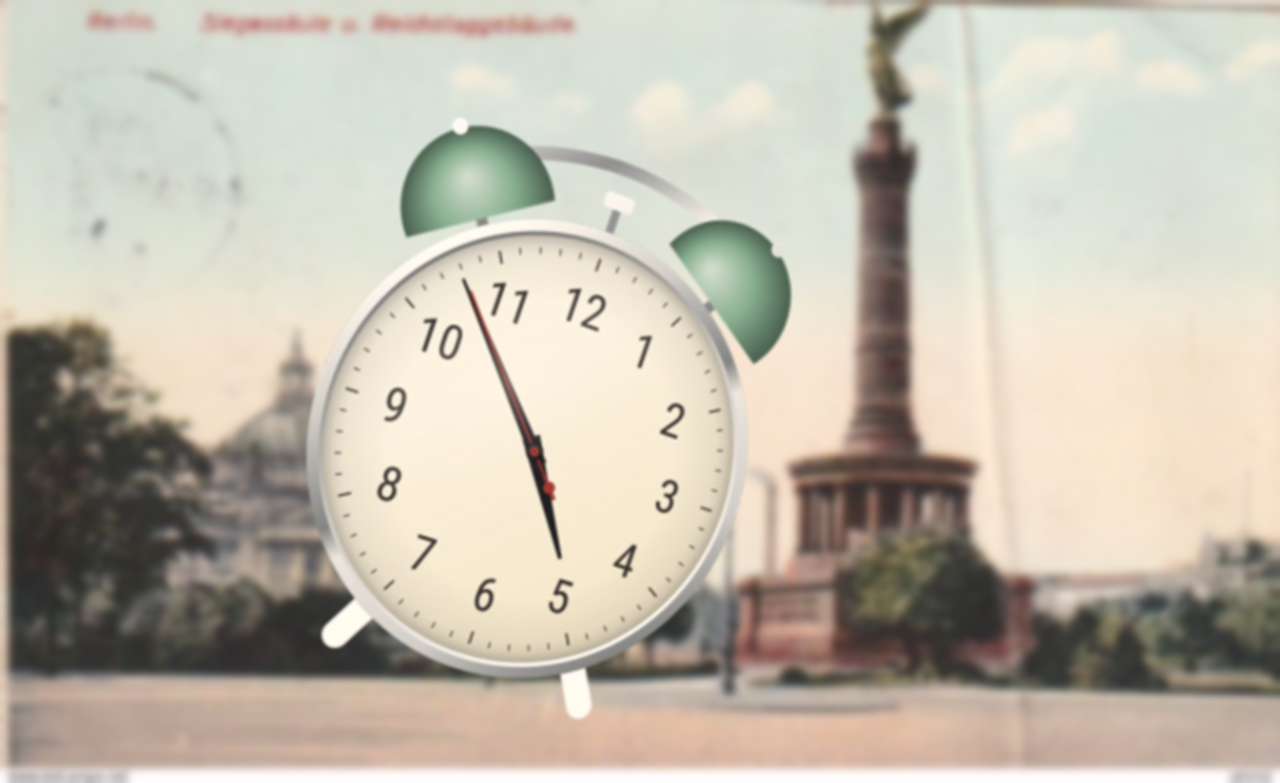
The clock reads **4:52:53**
